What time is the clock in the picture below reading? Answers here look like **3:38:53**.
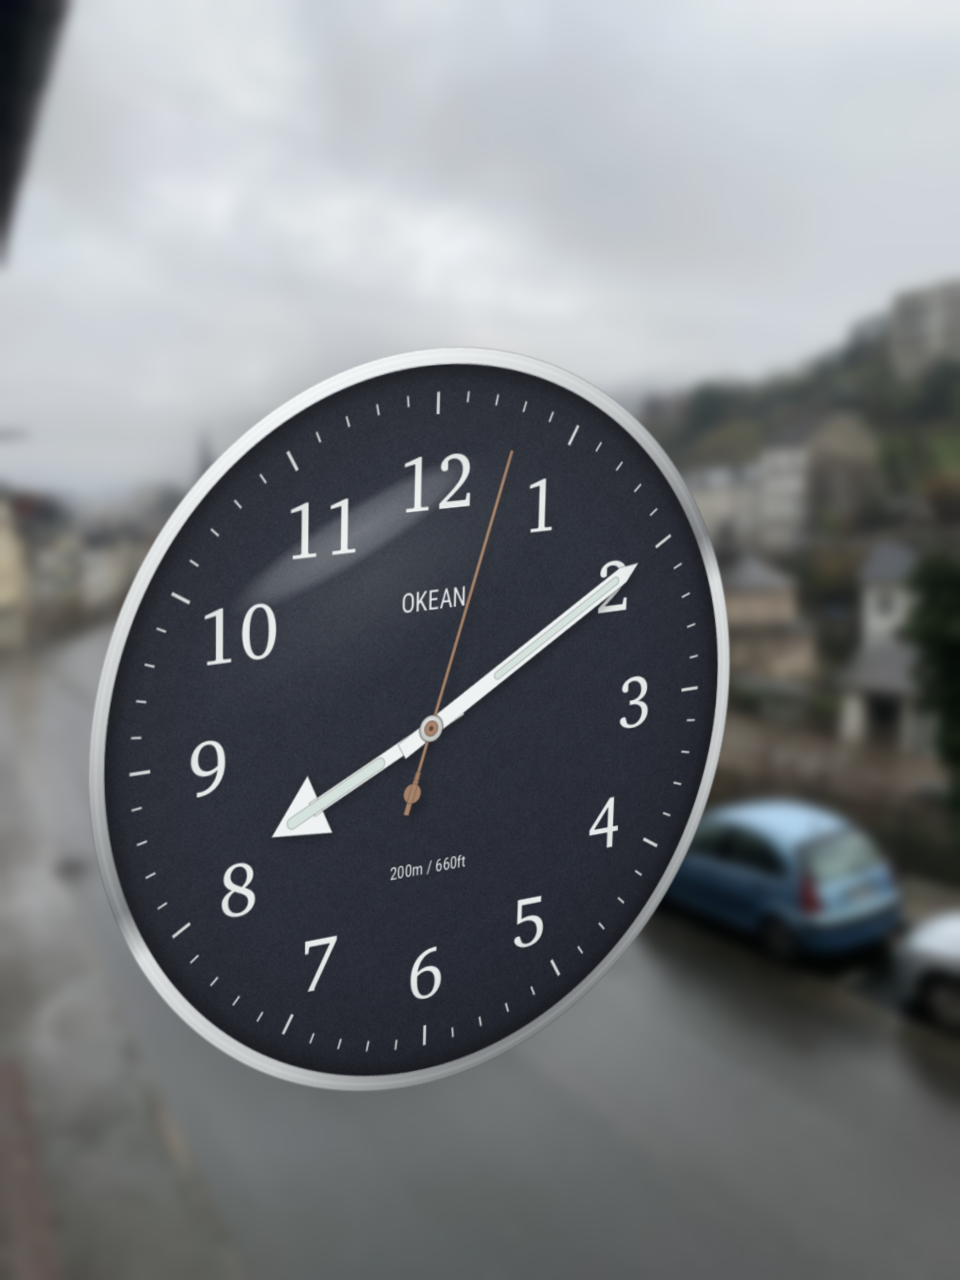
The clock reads **8:10:03**
